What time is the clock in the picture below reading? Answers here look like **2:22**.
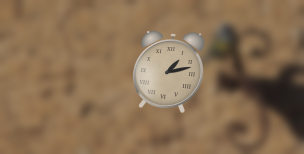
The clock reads **1:12**
